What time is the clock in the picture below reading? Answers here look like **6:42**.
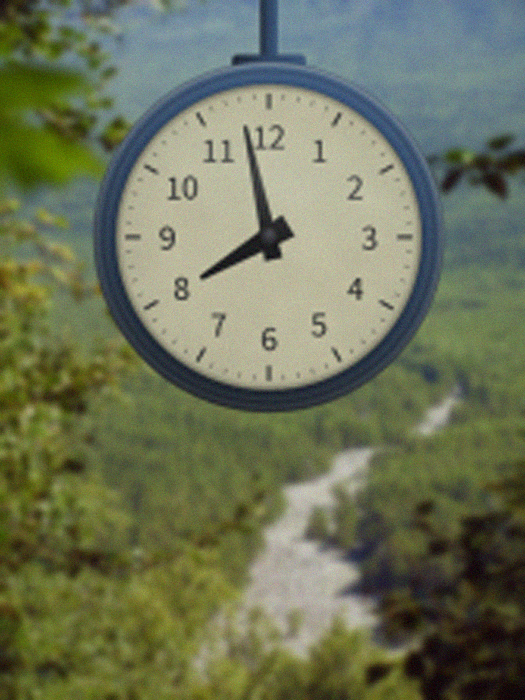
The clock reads **7:58**
